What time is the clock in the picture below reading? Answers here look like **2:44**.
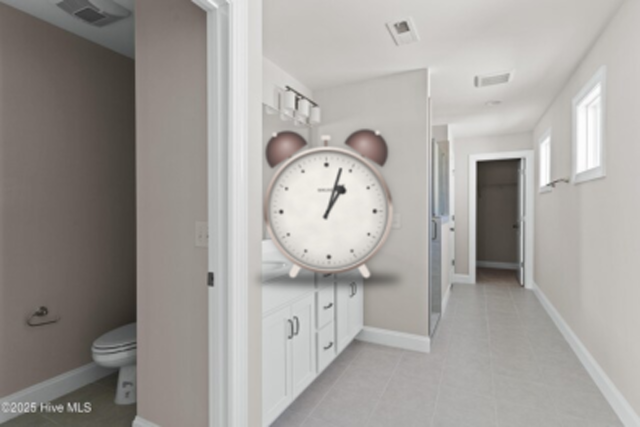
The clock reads **1:03**
